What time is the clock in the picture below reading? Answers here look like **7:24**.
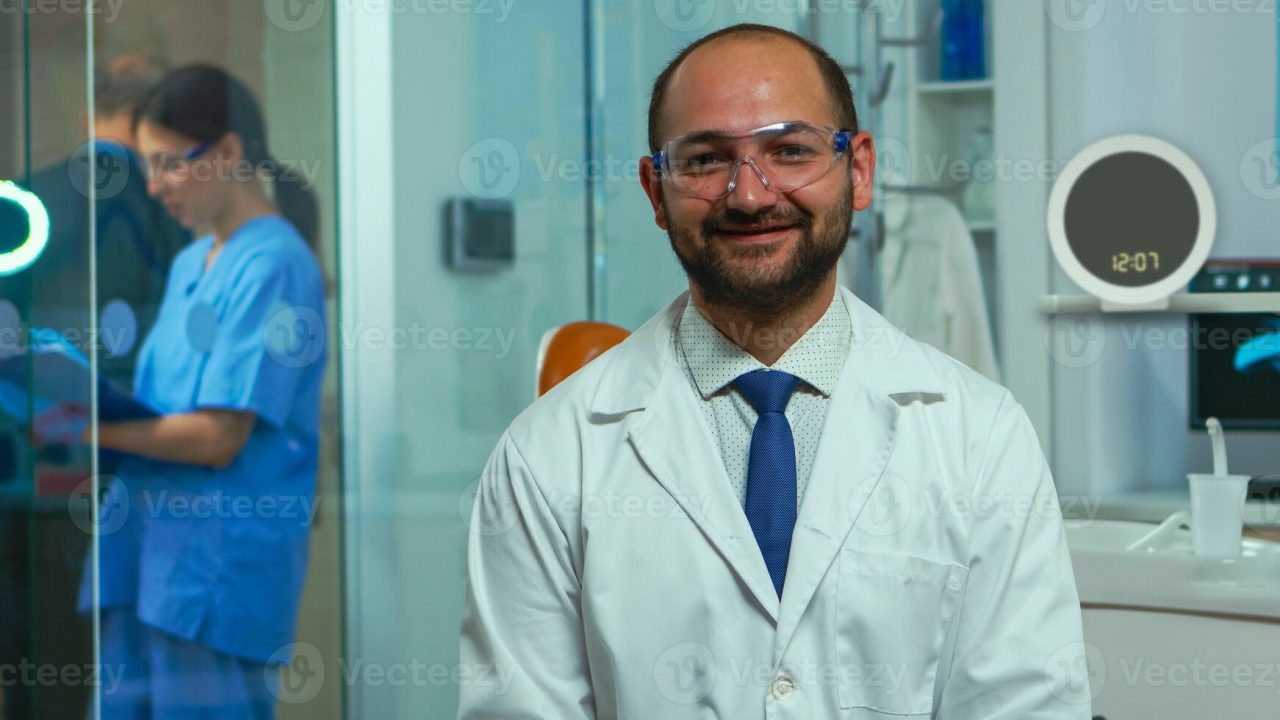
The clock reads **12:07**
